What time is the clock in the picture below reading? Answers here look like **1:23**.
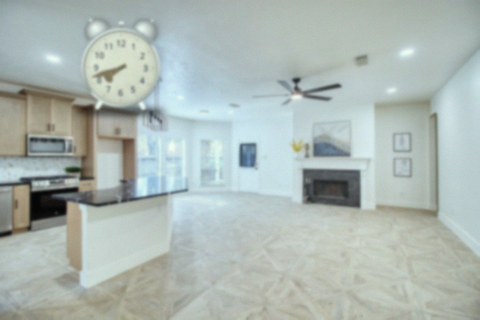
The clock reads **7:42**
